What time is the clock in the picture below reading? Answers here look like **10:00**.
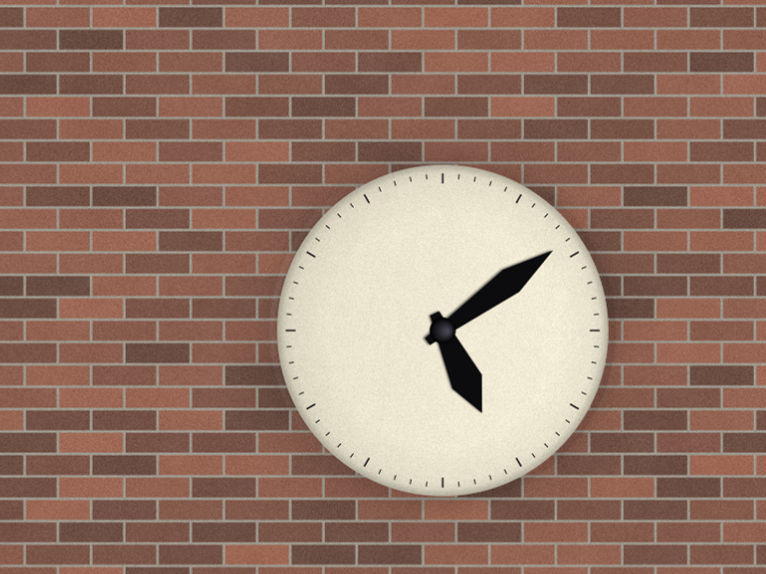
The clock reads **5:09**
